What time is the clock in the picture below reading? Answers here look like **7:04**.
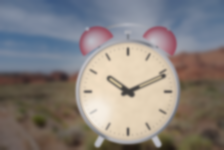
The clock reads **10:11**
